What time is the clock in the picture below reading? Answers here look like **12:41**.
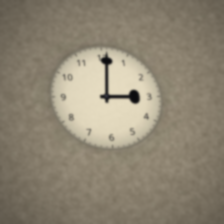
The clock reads **3:01**
